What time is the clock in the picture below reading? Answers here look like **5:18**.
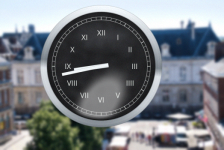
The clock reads **8:43**
